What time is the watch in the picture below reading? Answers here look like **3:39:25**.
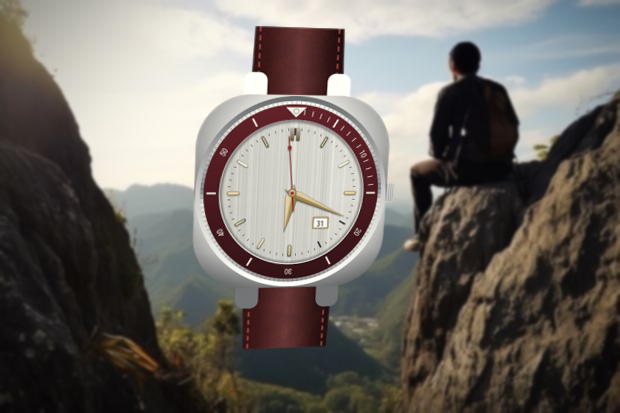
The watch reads **6:18:59**
